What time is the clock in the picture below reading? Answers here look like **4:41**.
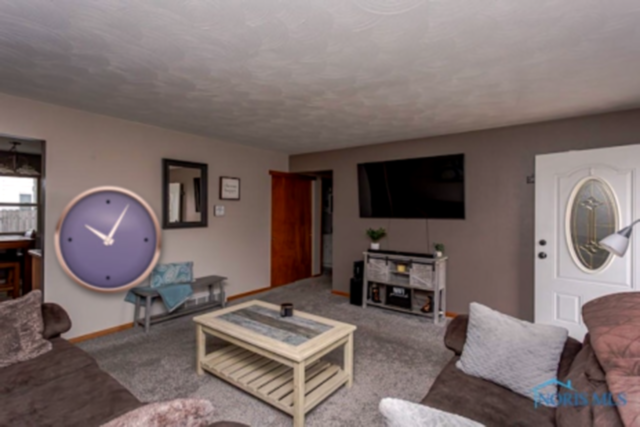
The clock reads **10:05**
